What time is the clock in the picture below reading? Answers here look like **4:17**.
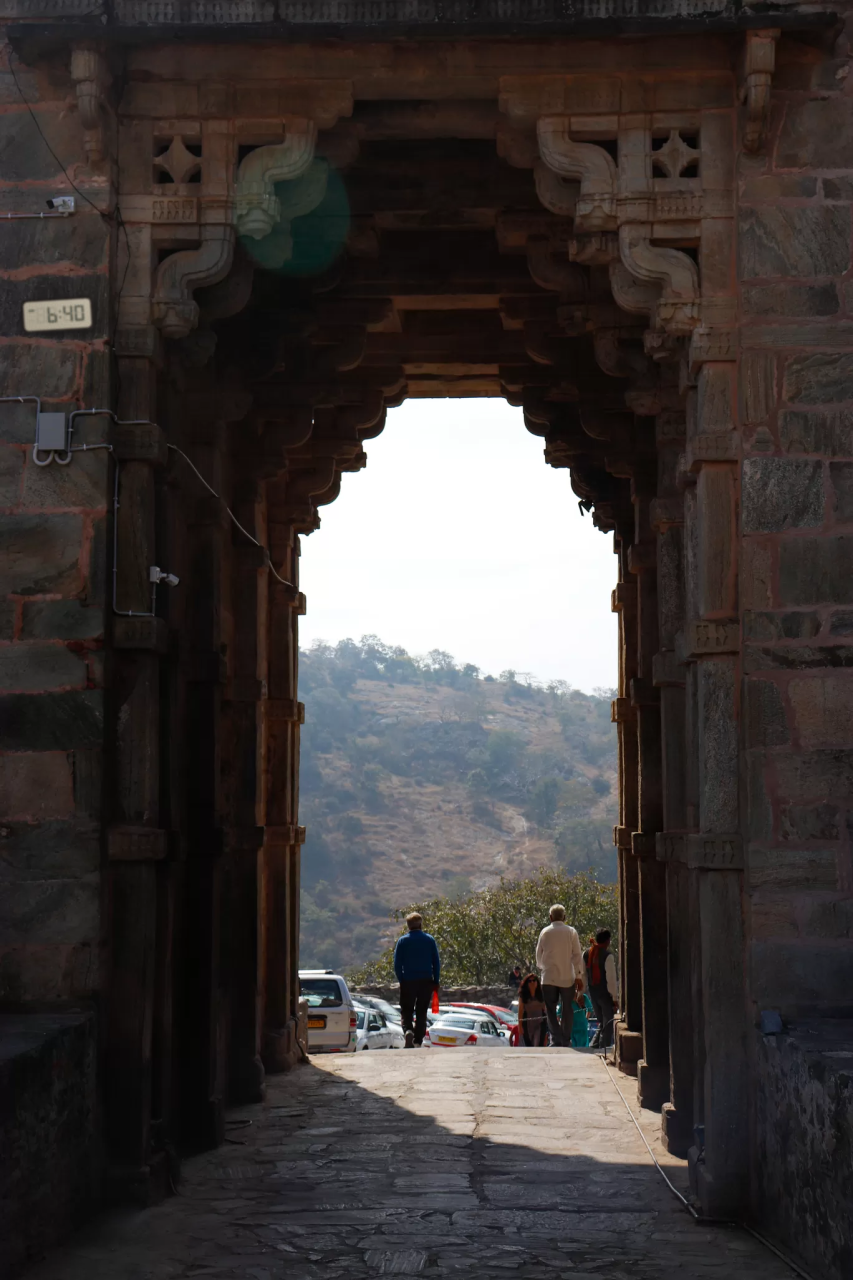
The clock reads **6:40**
